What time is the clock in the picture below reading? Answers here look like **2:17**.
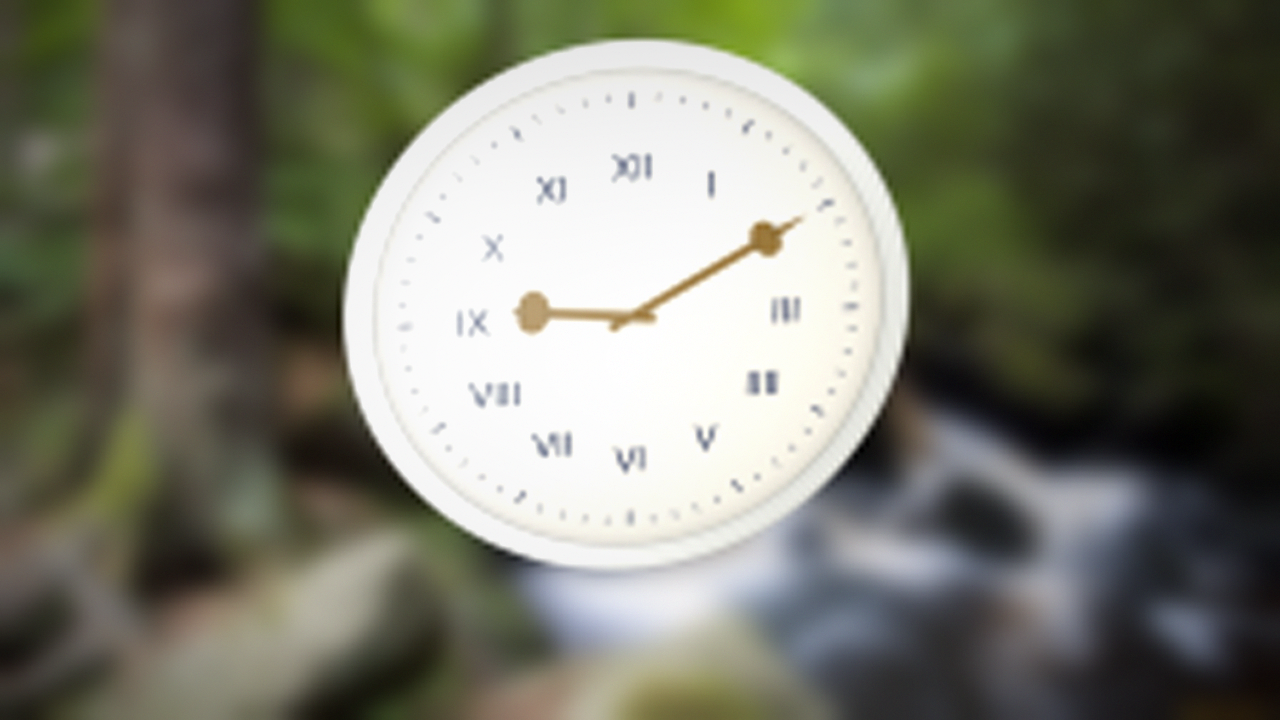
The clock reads **9:10**
